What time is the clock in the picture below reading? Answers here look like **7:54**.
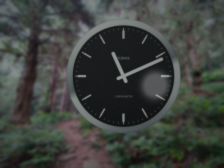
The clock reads **11:11**
